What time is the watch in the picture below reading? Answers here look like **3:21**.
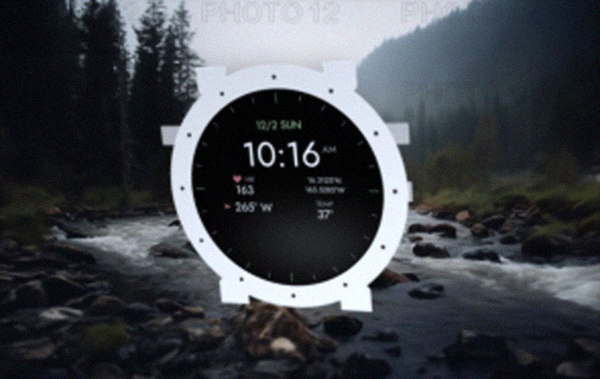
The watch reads **10:16**
